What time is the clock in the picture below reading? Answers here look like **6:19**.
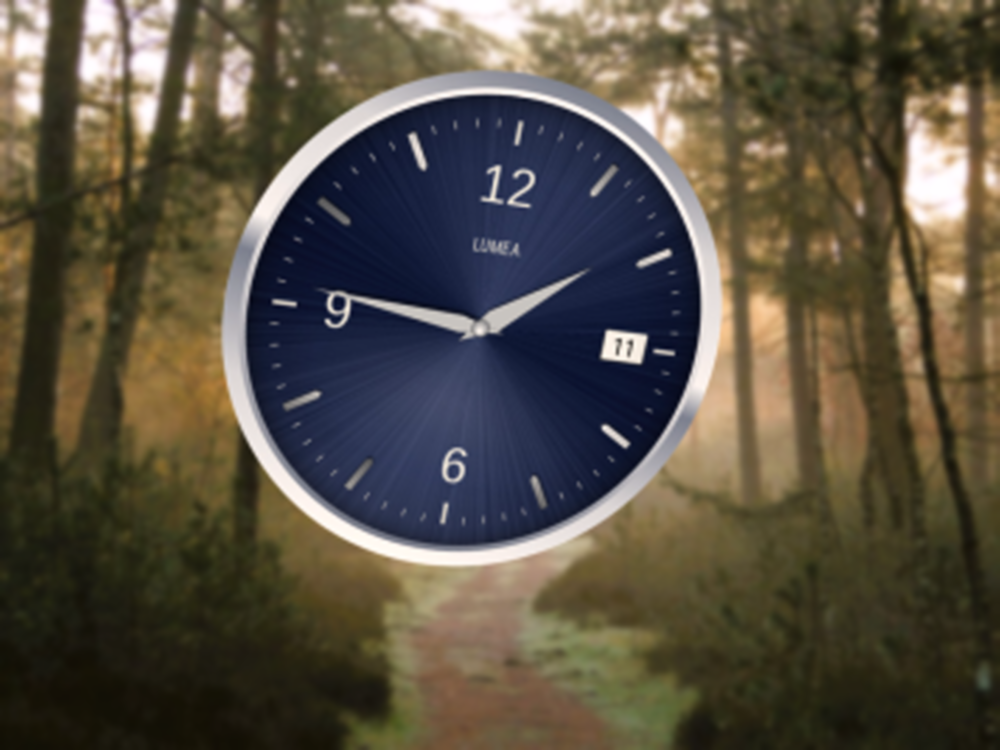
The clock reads **1:46**
